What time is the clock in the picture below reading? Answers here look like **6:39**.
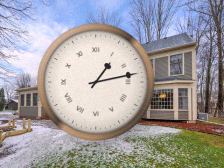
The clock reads **1:13**
